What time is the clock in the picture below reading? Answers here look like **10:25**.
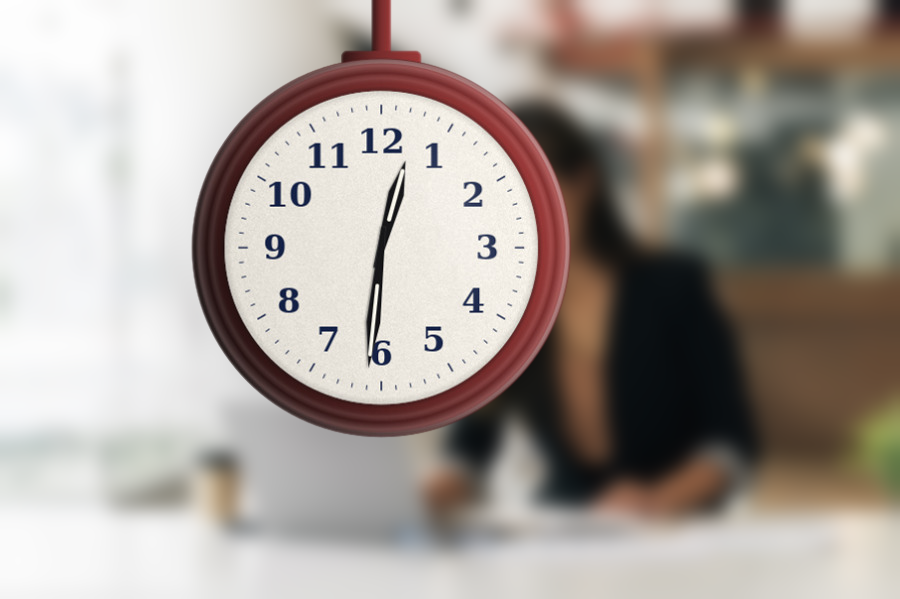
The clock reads **12:31**
